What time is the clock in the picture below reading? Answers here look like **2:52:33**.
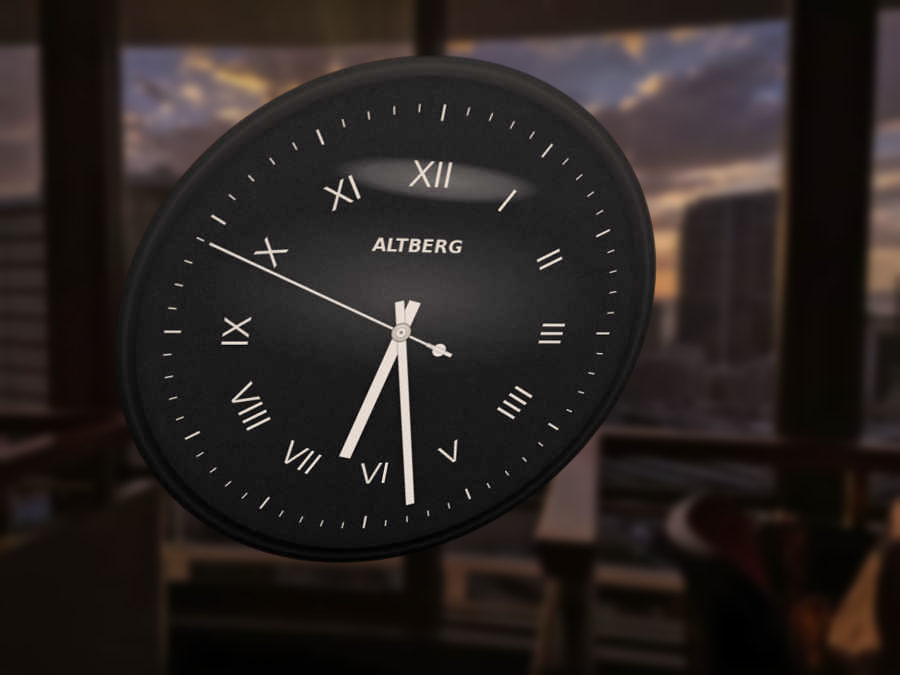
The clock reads **6:27:49**
